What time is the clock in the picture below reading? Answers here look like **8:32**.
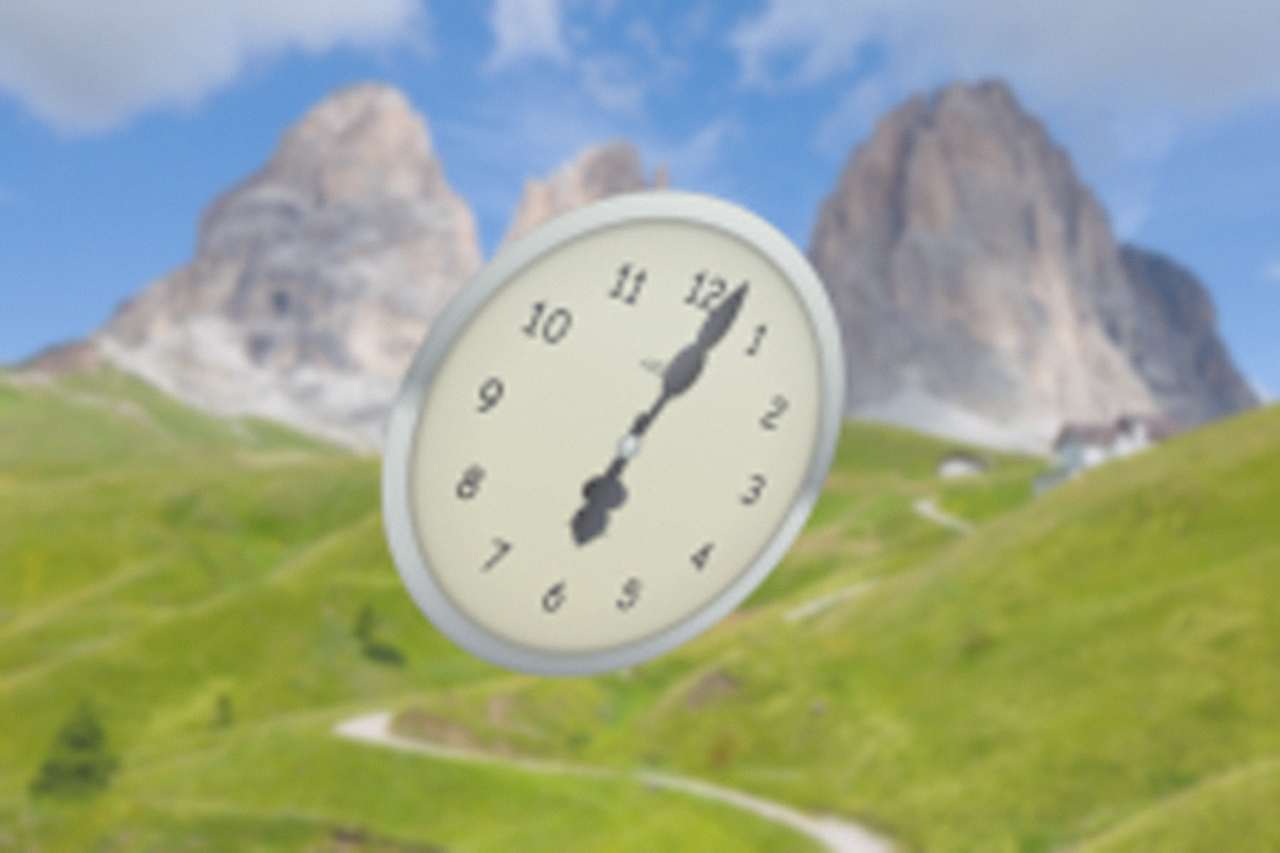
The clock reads **6:02**
